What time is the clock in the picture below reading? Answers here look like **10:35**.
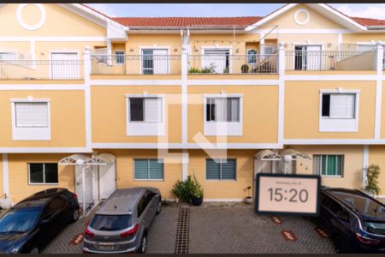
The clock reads **15:20**
